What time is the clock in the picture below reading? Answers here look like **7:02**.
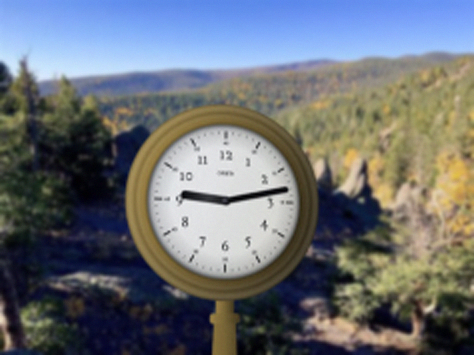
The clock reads **9:13**
